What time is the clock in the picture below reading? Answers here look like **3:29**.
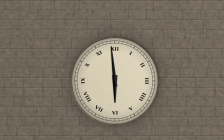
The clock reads **5:59**
